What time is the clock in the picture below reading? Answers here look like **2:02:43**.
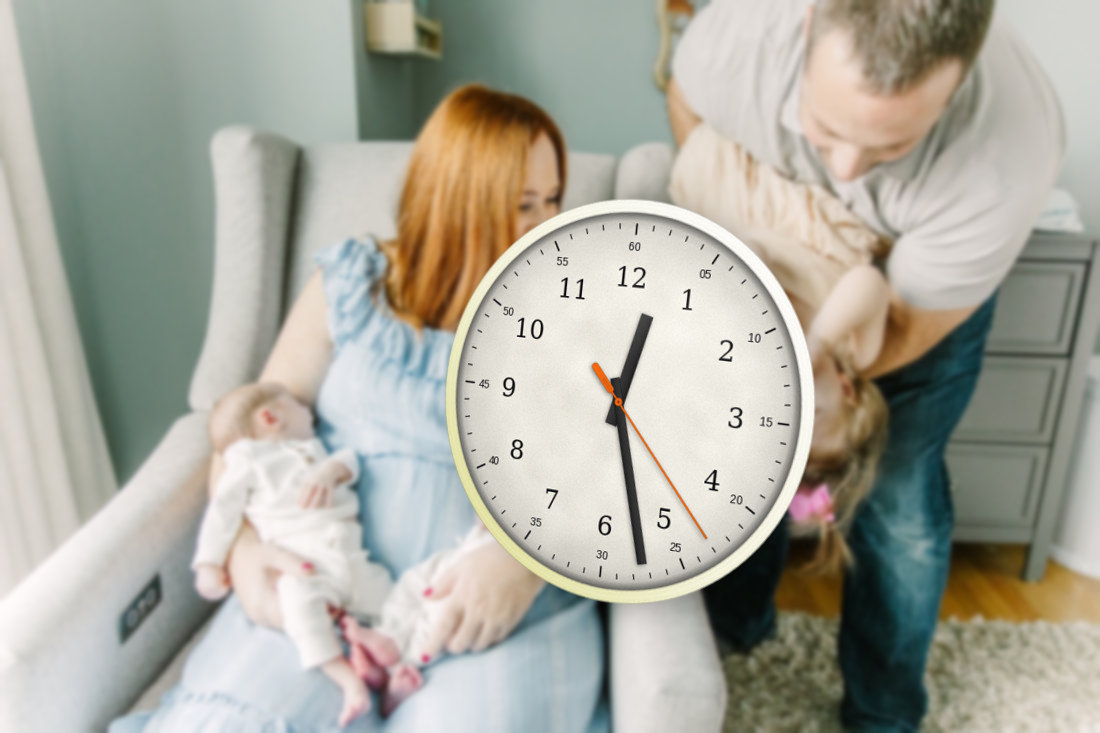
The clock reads **12:27:23**
